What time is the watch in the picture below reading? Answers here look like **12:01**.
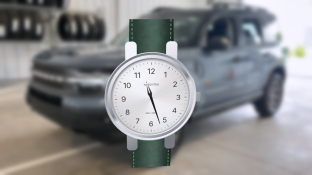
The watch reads **11:27**
